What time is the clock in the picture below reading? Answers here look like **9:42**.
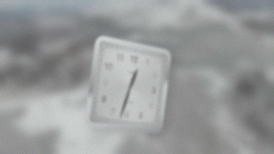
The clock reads **12:32**
